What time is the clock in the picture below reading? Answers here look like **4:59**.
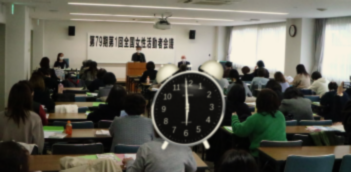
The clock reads **5:59**
